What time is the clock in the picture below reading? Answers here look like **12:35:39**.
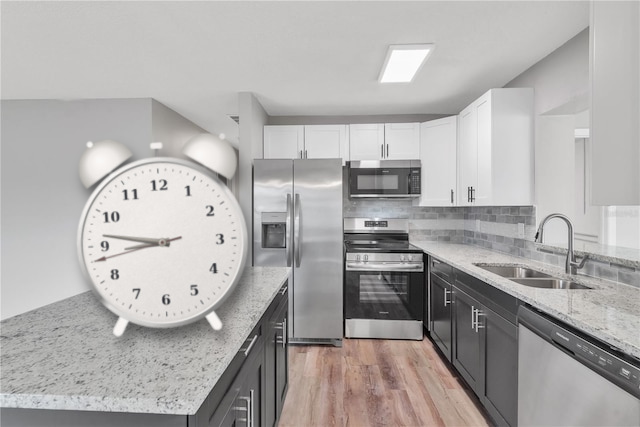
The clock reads **8:46:43**
